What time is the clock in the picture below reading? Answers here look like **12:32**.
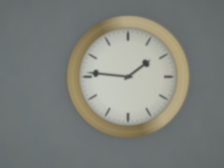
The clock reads **1:46**
